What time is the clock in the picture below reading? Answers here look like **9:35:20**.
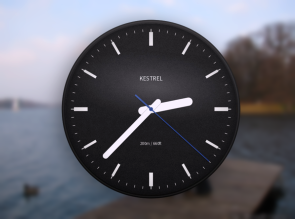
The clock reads **2:37:22**
